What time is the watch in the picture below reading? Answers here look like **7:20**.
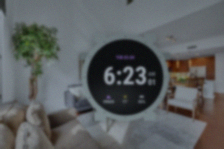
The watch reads **6:23**
